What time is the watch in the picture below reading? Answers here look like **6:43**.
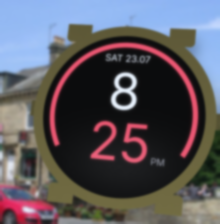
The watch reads **8:25**
